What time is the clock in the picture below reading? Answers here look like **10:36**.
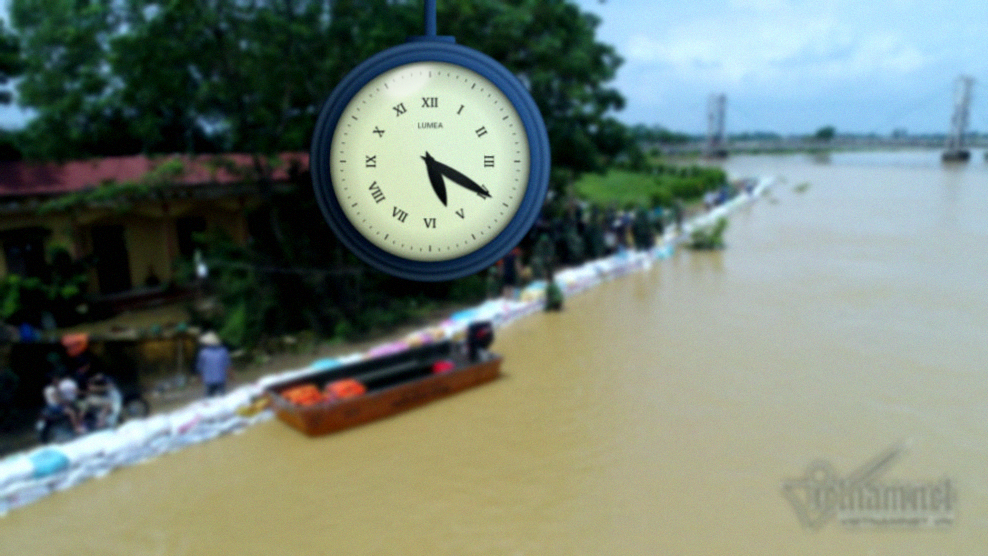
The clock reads **5:20**
